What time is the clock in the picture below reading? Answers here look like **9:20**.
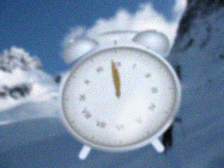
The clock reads **11:59**
